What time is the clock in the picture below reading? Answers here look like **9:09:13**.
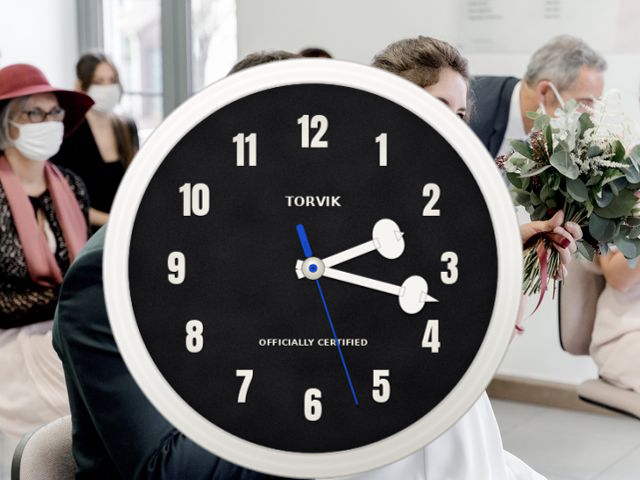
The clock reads **2:17:27**
